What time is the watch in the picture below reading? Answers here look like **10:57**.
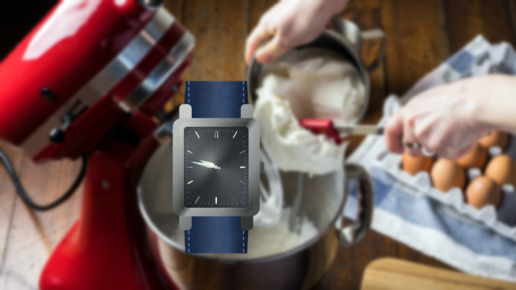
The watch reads **9:47**
